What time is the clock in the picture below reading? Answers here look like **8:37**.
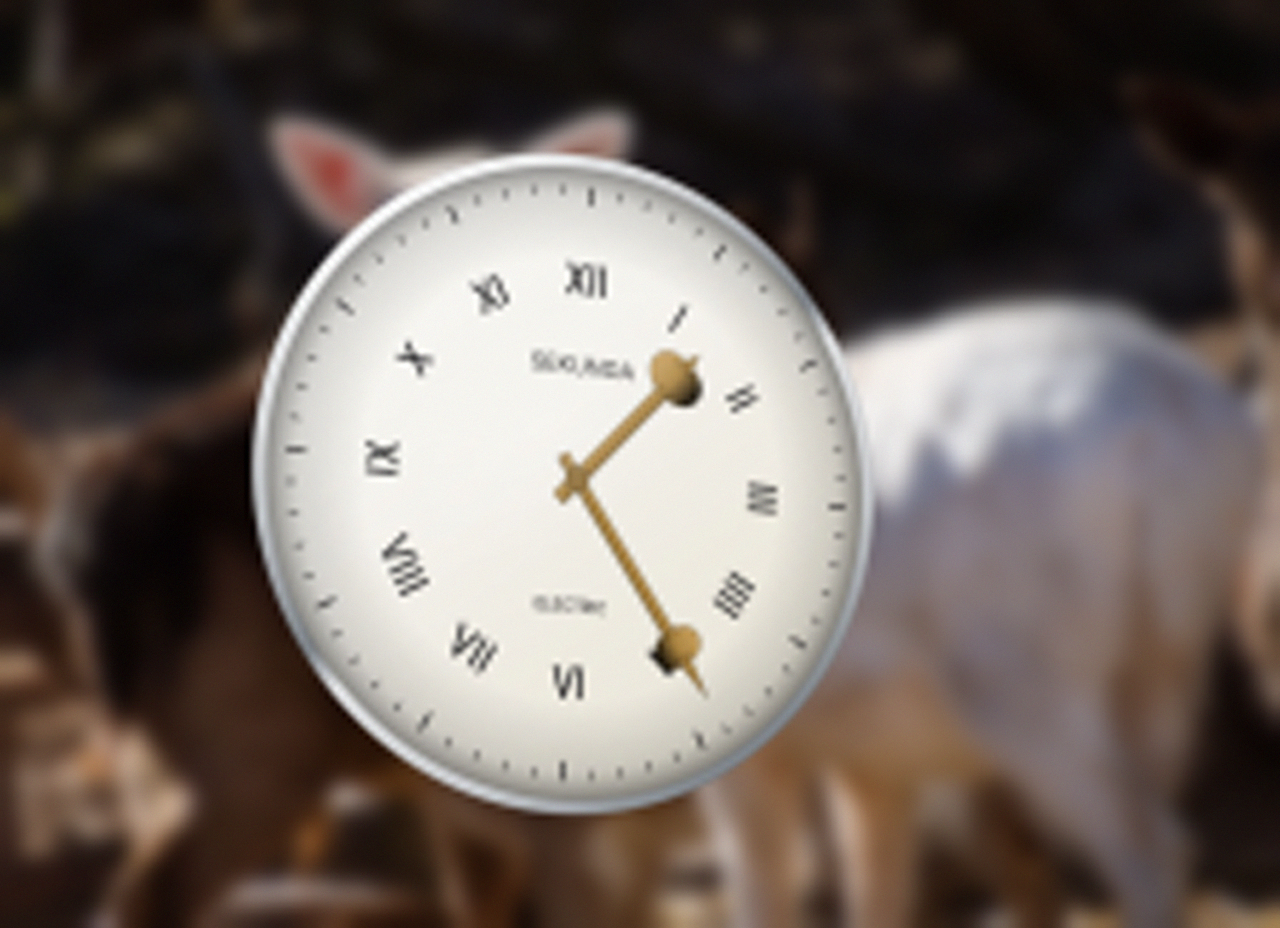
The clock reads **1:24**
